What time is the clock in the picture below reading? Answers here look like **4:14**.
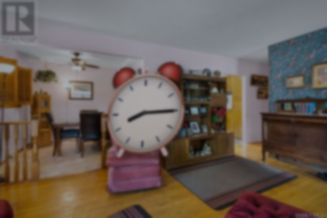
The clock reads **8:15**
